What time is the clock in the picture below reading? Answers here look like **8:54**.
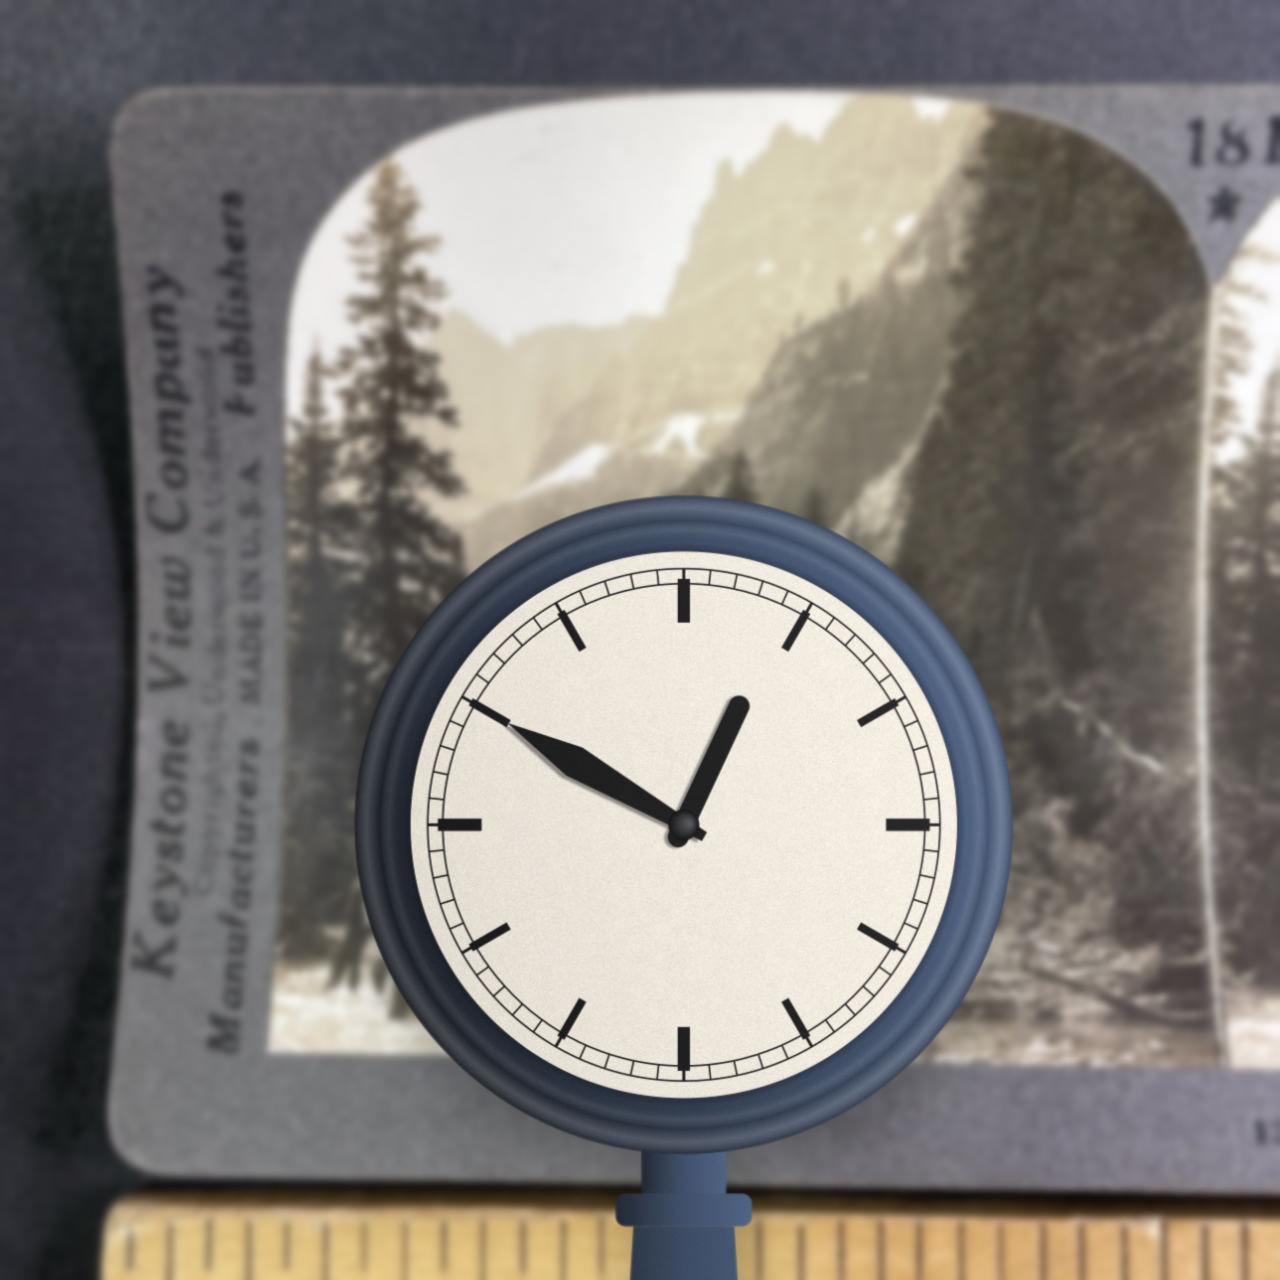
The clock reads **12:50**
